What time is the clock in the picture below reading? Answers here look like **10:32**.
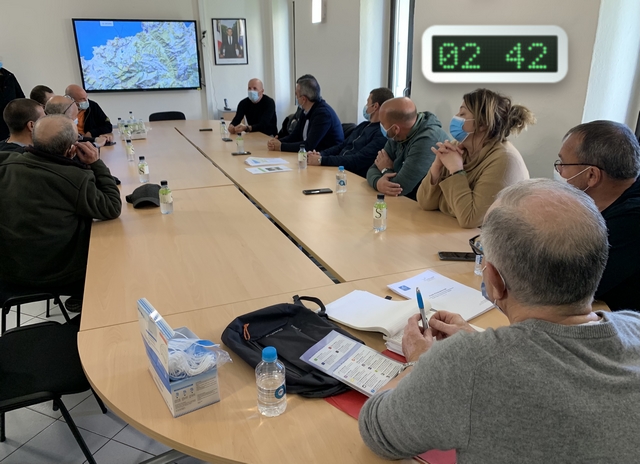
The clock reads **2:42**
